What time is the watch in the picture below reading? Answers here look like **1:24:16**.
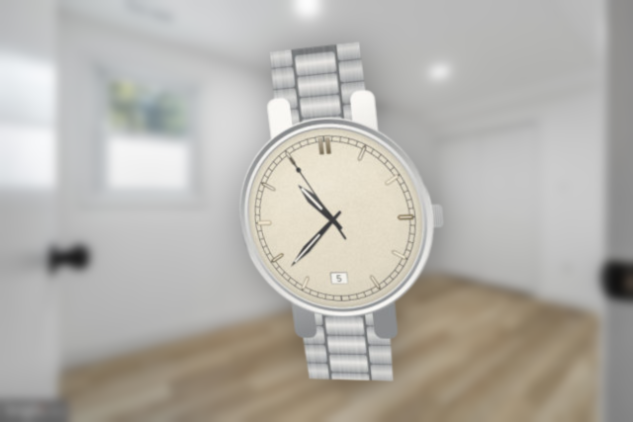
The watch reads **10:37:55**
